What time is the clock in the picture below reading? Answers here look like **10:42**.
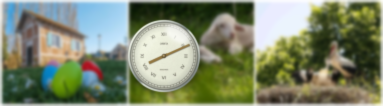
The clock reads **8:11**
